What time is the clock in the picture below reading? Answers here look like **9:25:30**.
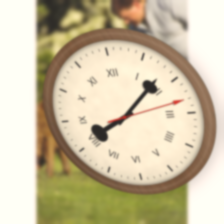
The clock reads **8:08:13**
